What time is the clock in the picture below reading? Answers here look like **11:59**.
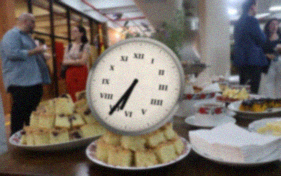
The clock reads **6:35**
